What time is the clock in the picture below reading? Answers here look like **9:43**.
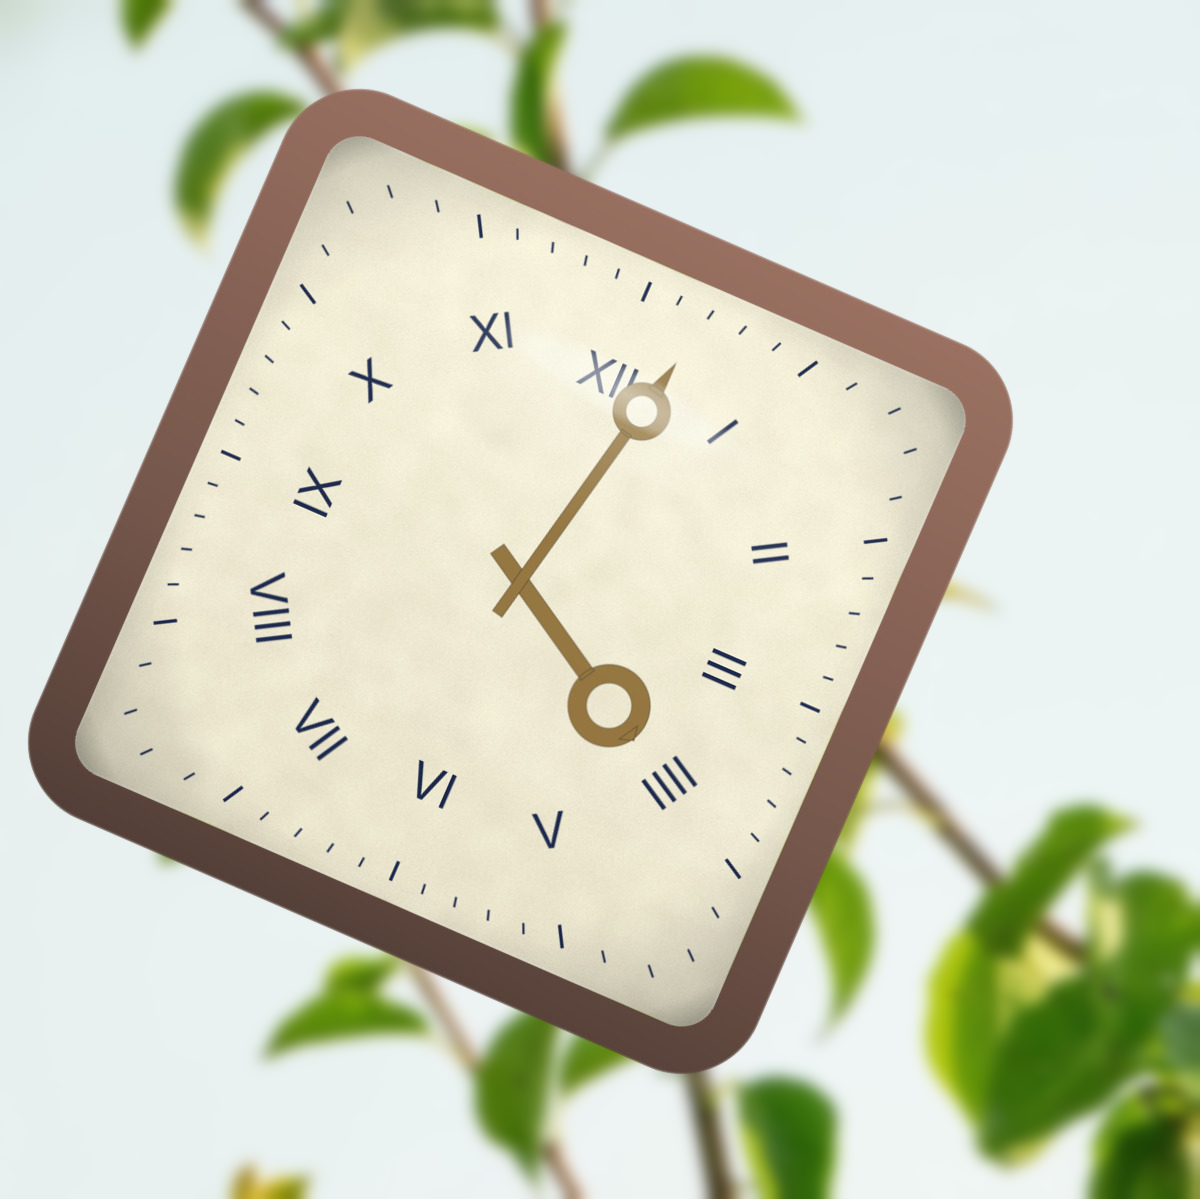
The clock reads **4:02**
